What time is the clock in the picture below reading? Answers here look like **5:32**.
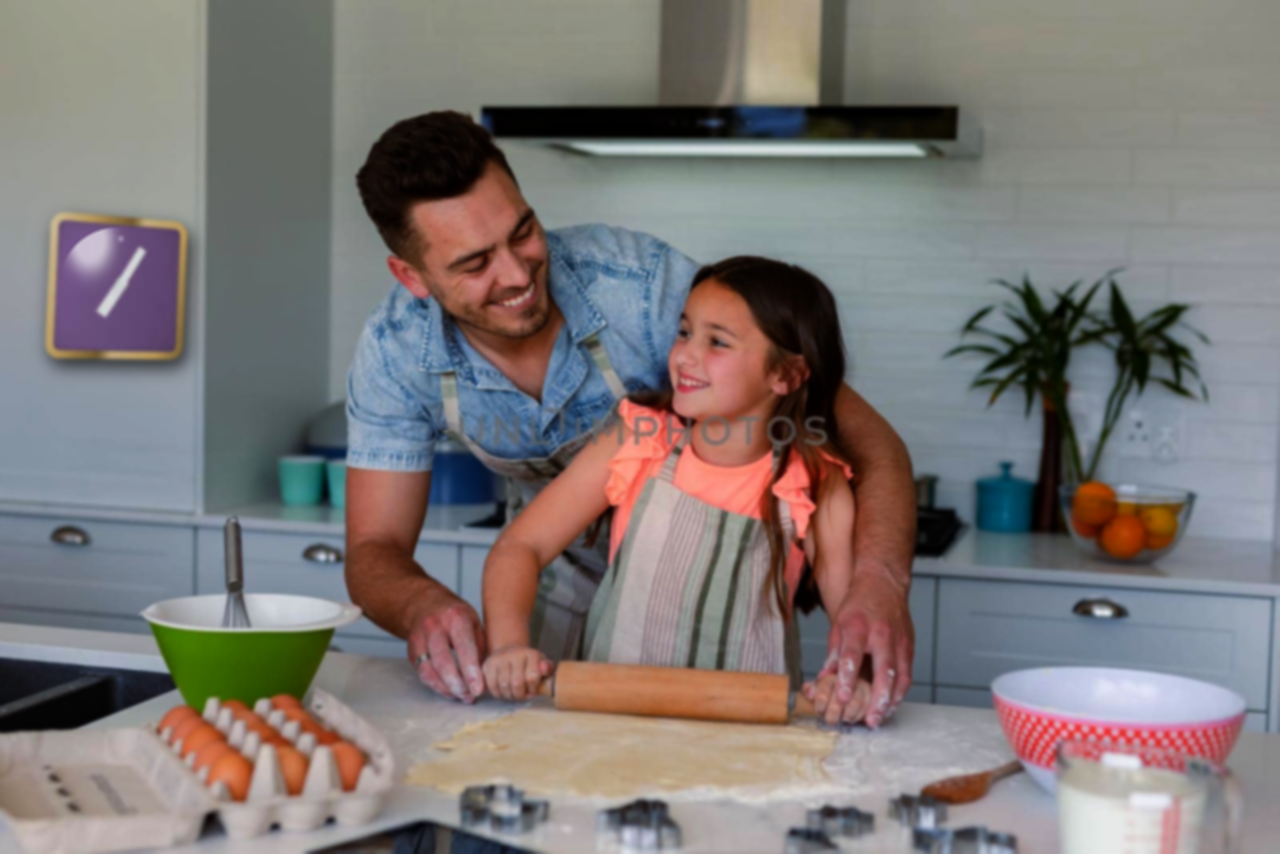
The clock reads **7:05**
